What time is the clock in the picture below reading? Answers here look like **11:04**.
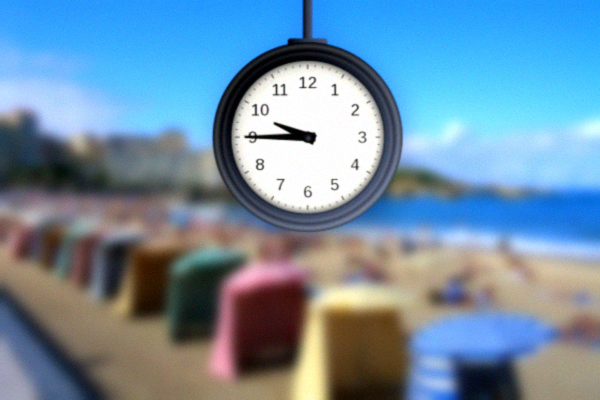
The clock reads **9:45**
